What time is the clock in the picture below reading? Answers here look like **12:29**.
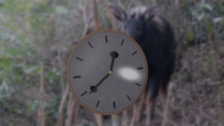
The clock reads **12:39**
